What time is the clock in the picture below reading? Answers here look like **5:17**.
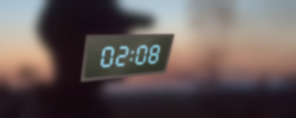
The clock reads **2:08**
